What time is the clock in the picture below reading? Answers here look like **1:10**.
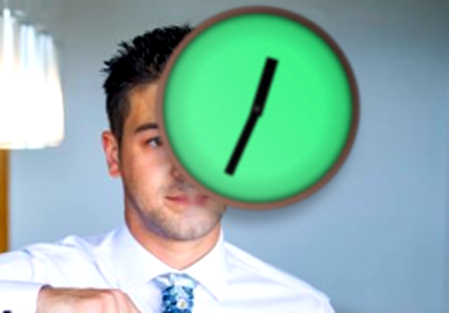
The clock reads **12:34**
